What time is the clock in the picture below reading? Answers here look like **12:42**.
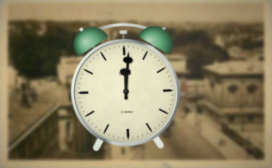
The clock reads **12:01**
